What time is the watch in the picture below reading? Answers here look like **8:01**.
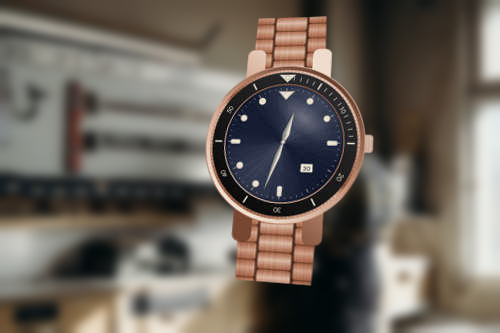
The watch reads **12:33**
